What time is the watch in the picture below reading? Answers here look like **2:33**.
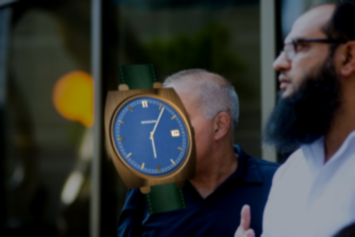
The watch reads **6:06**
